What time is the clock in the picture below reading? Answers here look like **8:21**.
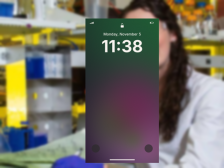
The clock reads **11:38**
